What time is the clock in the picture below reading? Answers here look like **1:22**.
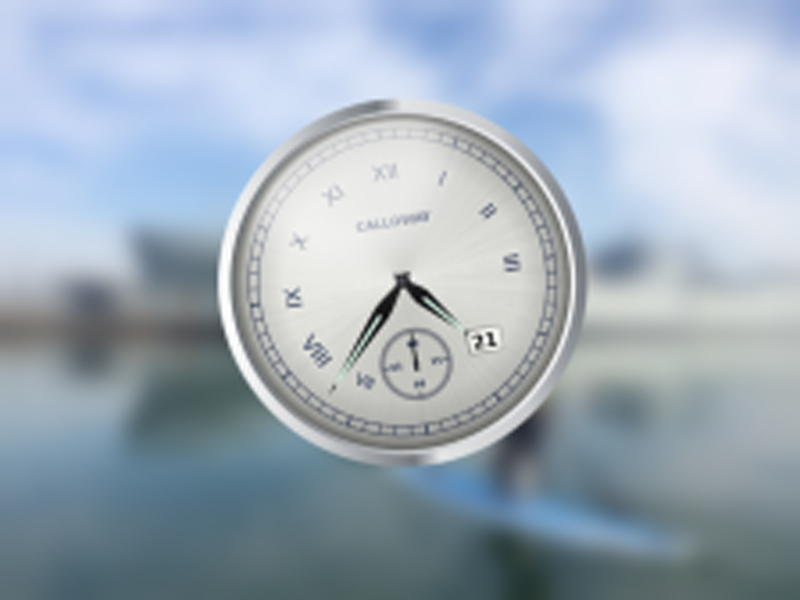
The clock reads **4:37**
